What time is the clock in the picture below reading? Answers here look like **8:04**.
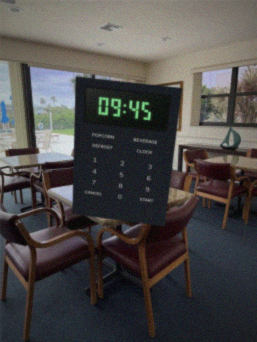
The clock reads **9:45**
